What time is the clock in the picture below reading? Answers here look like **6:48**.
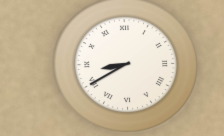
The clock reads **8:40**
